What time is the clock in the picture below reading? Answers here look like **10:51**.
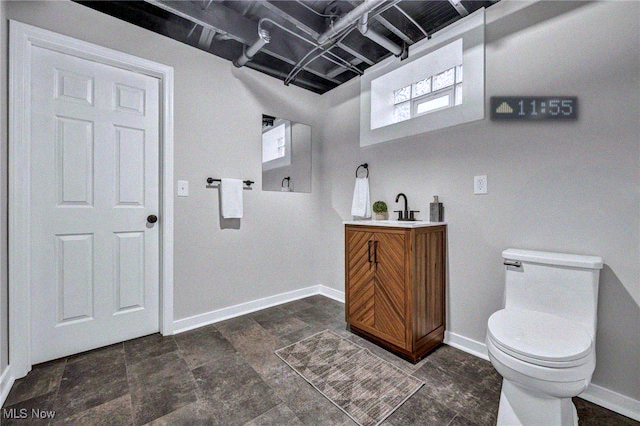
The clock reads **11:55**
